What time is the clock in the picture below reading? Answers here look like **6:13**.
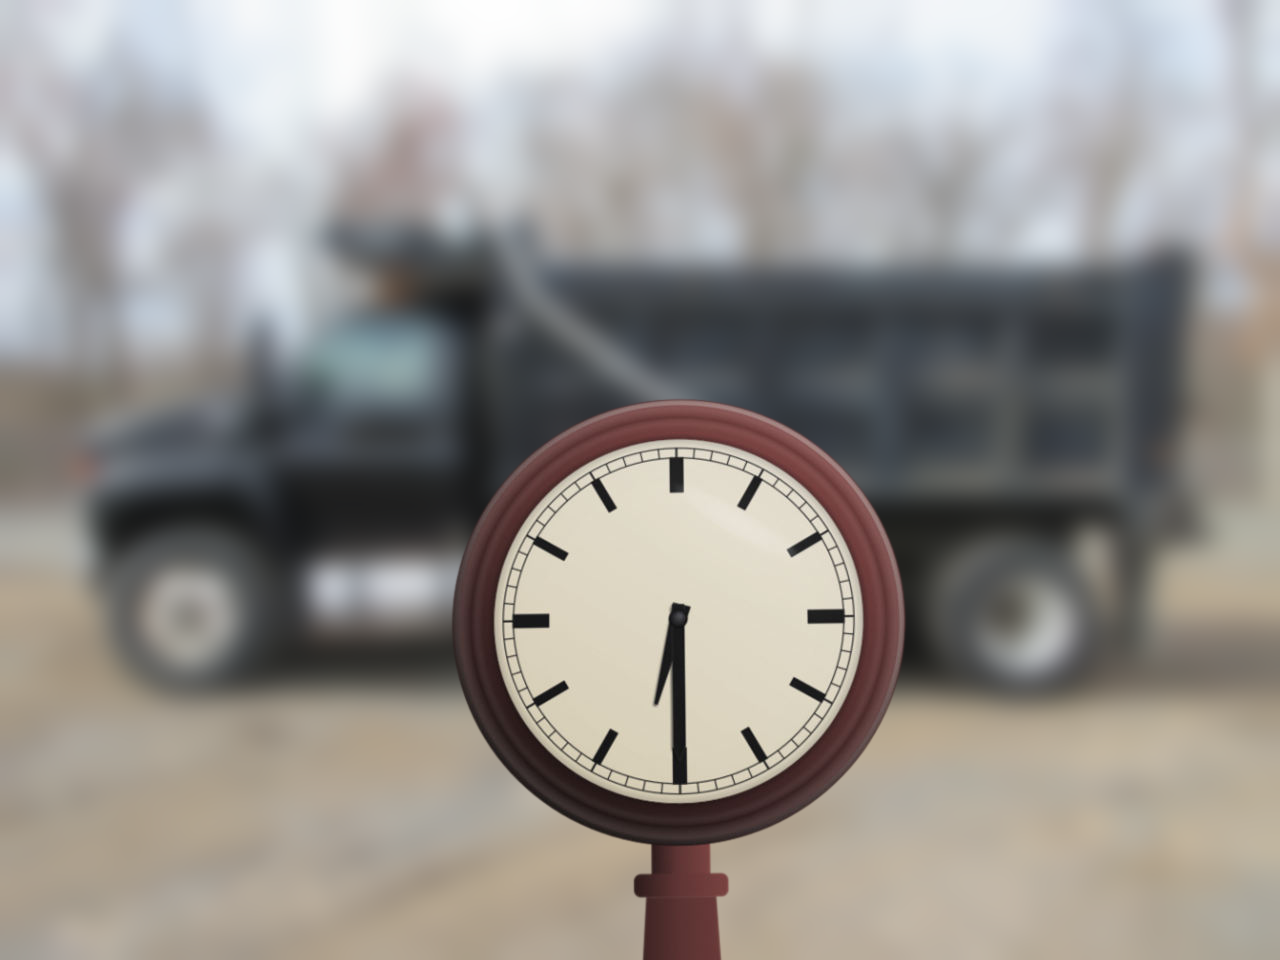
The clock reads **6:30**
